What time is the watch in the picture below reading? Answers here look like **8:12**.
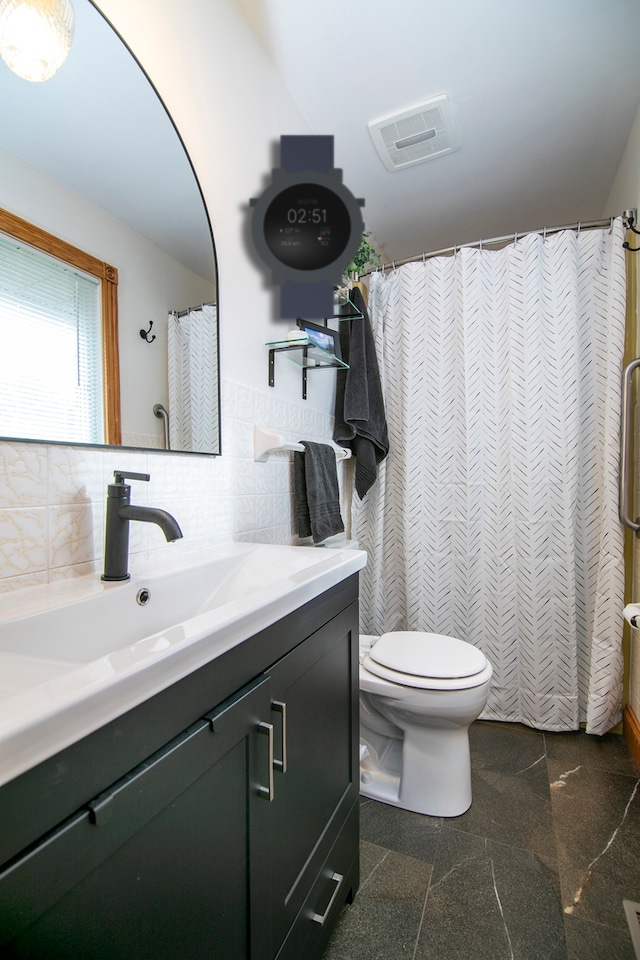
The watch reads **2:51**
